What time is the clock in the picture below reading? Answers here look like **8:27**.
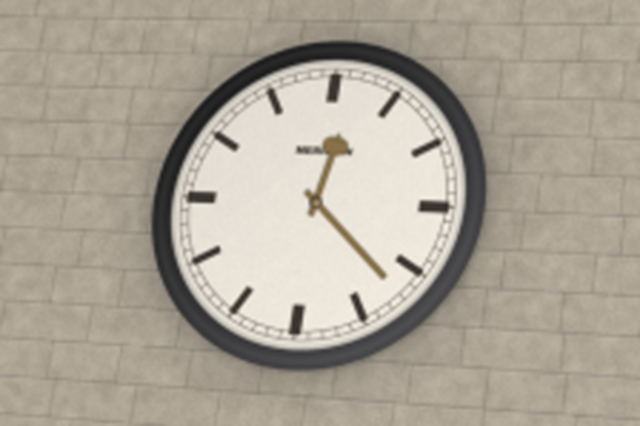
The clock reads **12:22**
